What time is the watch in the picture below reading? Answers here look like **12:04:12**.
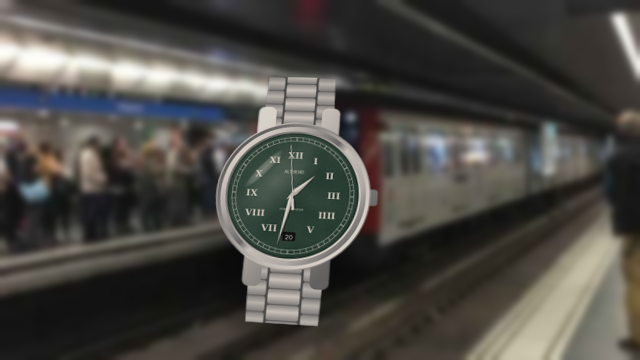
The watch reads **1:31:59**
